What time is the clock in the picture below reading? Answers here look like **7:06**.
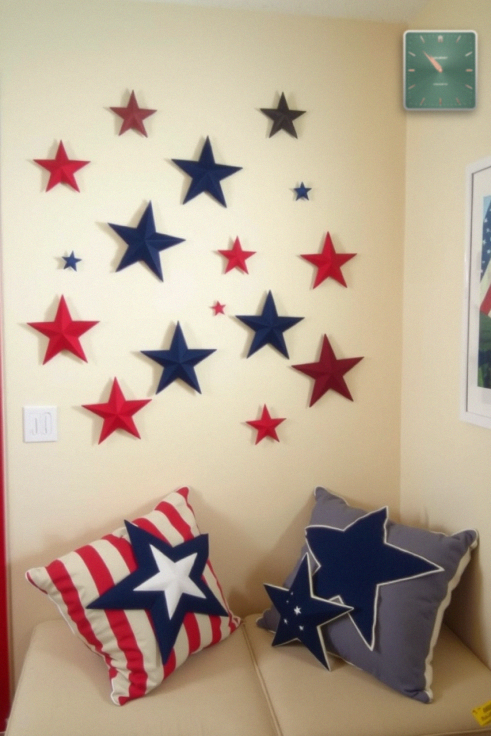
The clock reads **10:53**
